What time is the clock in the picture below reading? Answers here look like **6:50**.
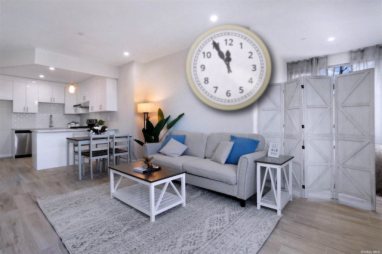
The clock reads **11:55**
